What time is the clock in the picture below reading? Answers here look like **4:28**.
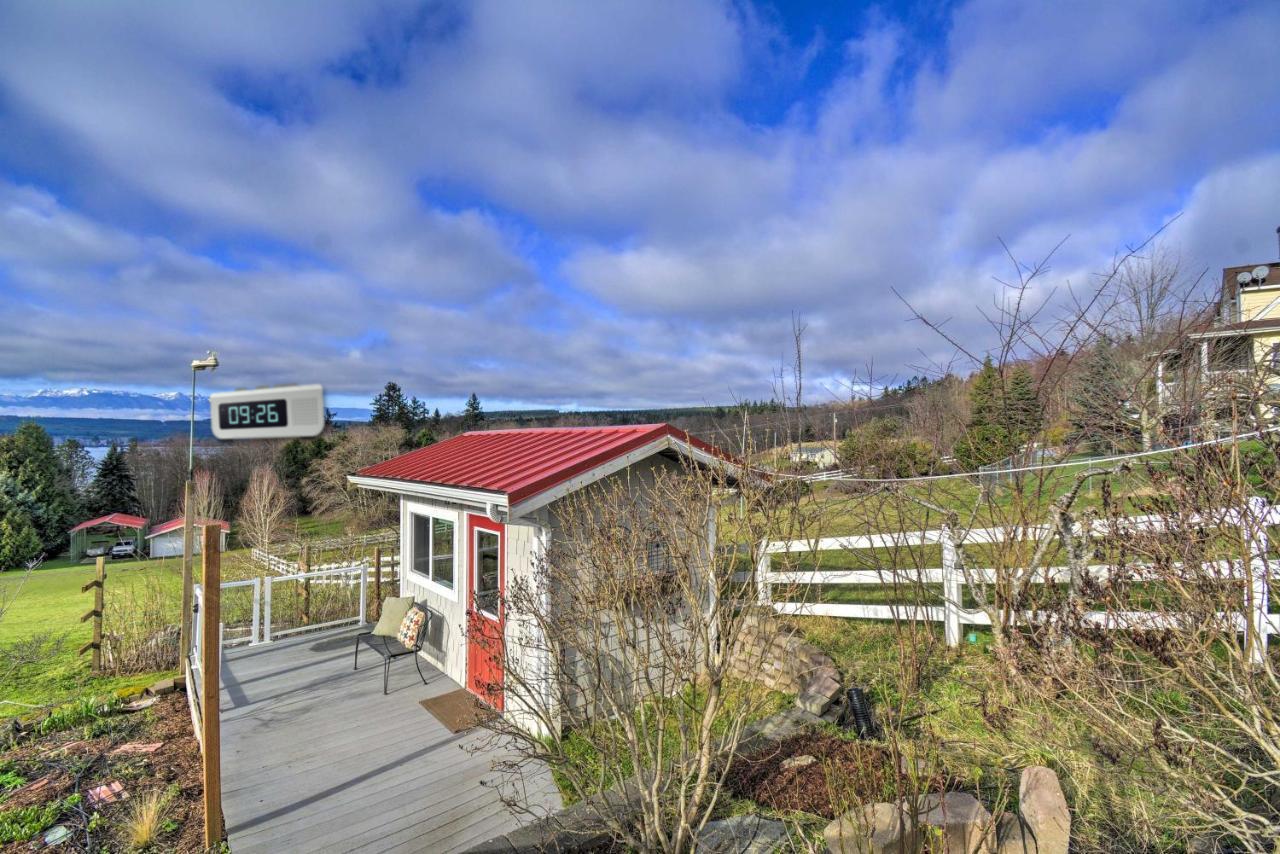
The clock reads **9:26**
